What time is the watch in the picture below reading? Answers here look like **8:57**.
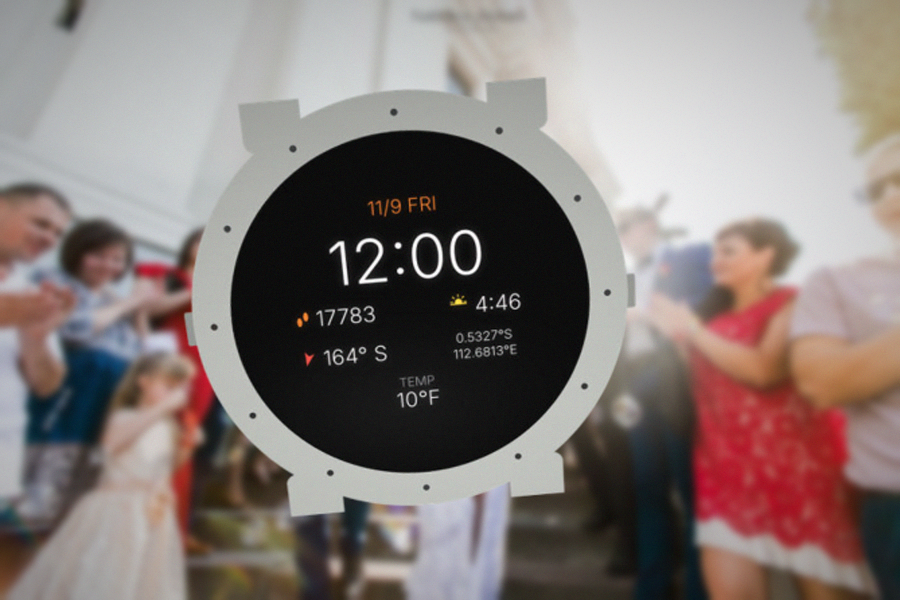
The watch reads **12:00**
